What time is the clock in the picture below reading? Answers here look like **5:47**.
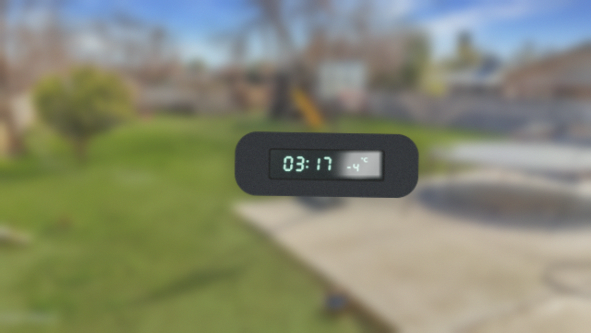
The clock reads **3:17**
